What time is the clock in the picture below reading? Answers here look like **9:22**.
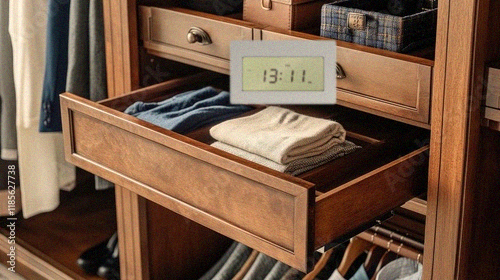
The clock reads **13:11**
